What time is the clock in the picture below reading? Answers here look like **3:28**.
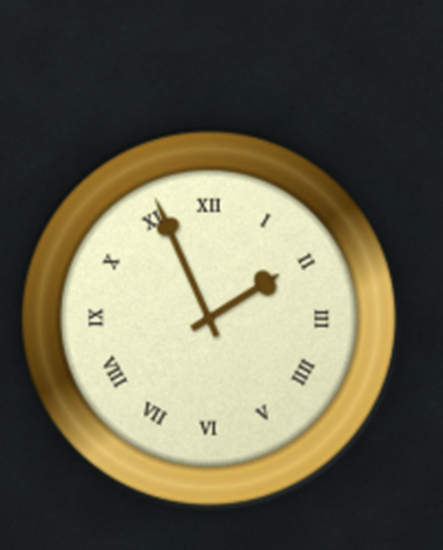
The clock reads **1:56**
